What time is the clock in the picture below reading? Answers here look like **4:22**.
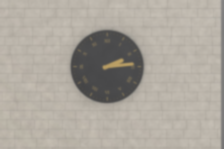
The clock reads **2:14**
